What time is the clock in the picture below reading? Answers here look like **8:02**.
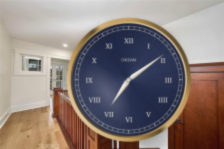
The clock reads **7:09**
